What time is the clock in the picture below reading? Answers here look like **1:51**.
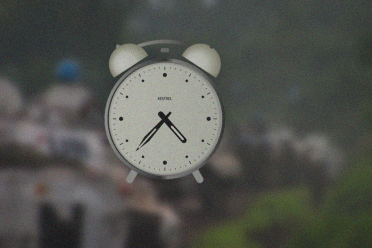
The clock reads **4:37**
